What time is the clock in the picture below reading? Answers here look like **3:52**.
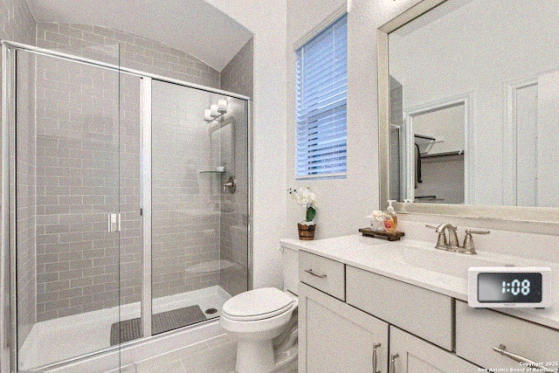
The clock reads **1:08**
